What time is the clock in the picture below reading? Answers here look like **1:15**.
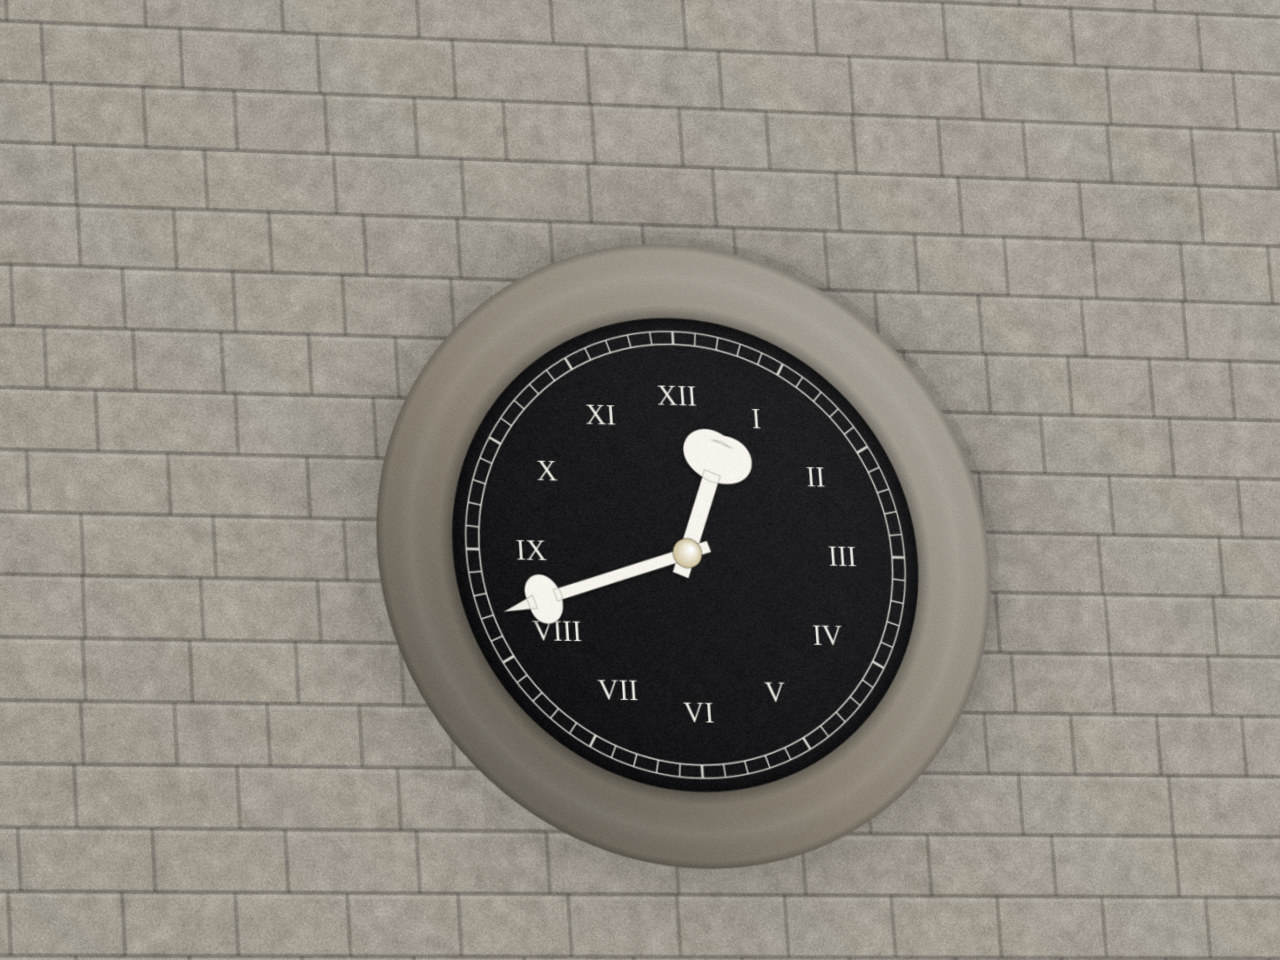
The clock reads **12:42**
